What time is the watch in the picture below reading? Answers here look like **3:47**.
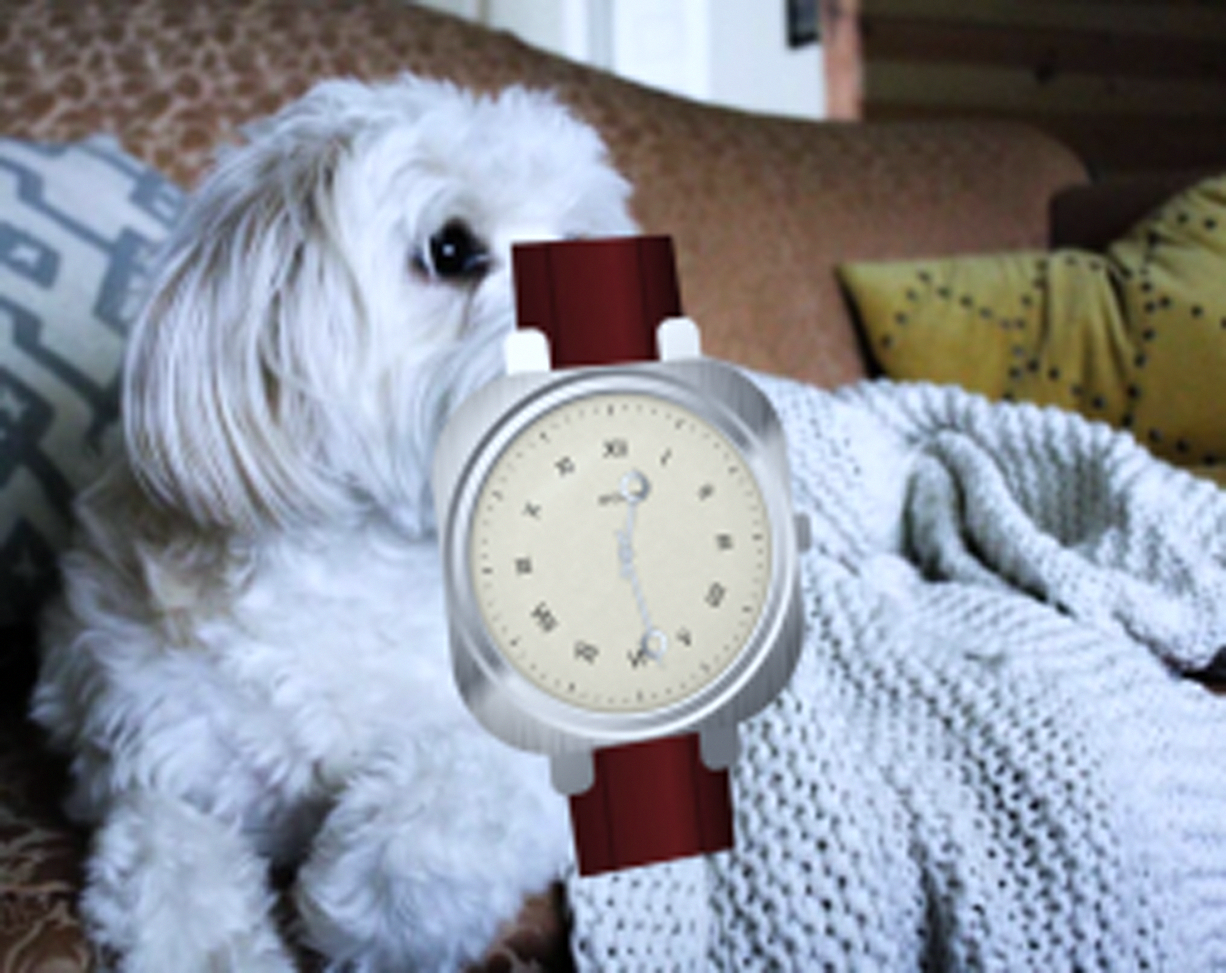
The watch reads **12:28**
